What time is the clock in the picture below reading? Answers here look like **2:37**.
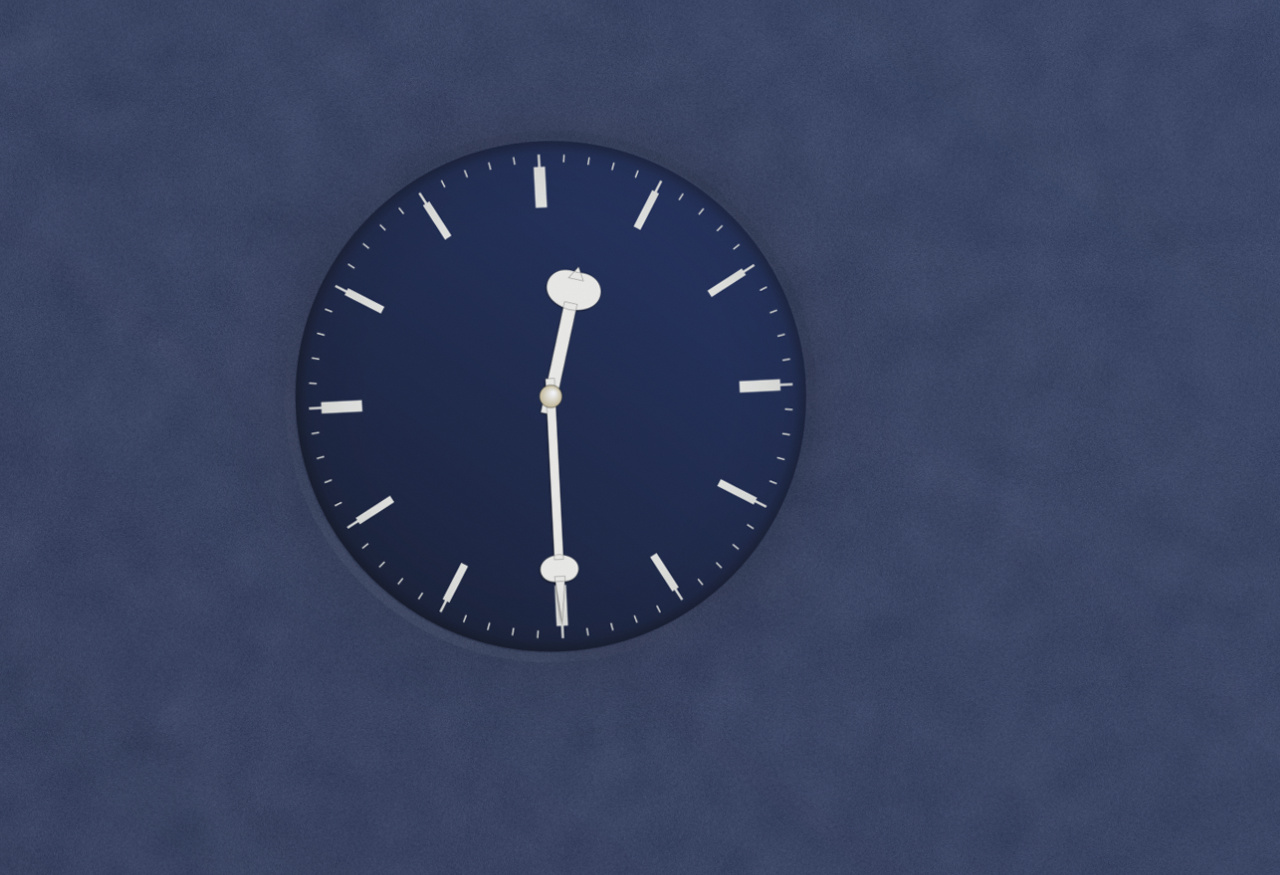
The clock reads **12:30**
